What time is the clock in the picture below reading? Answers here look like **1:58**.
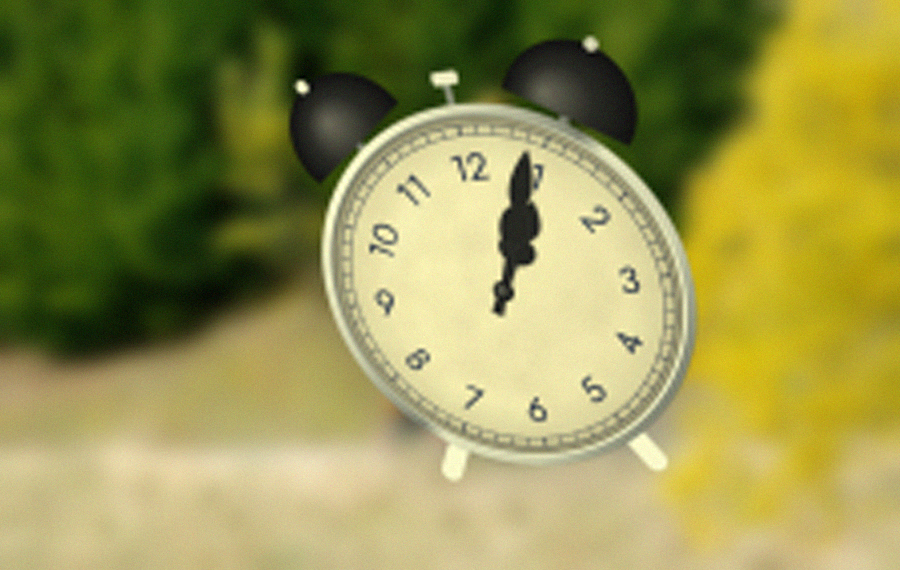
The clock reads **1:04**
